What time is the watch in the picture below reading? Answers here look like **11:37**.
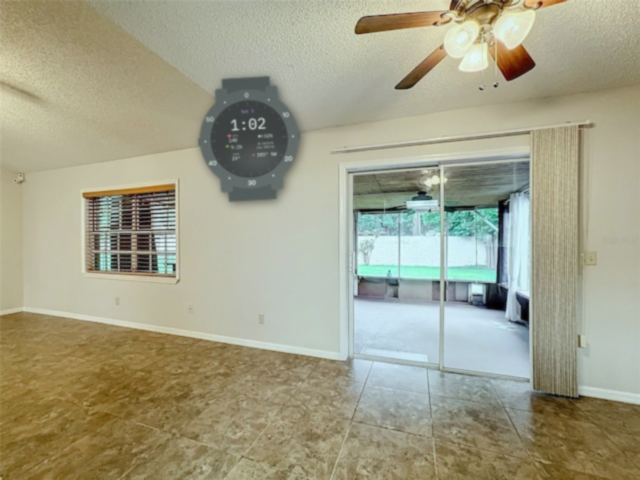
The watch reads **1:02**
